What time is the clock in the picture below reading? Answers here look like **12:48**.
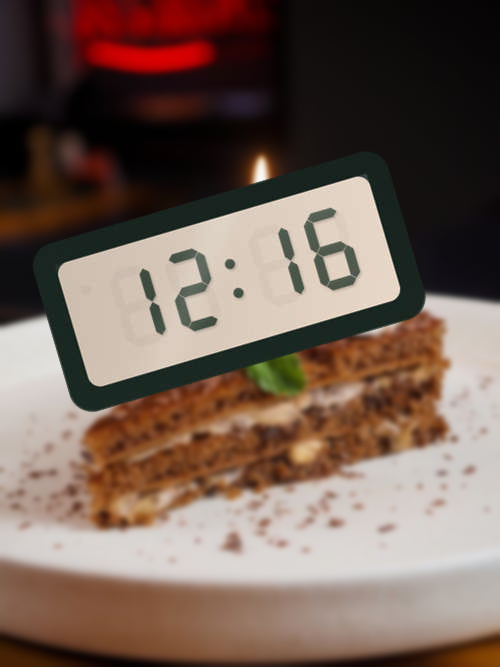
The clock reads **12:16**
